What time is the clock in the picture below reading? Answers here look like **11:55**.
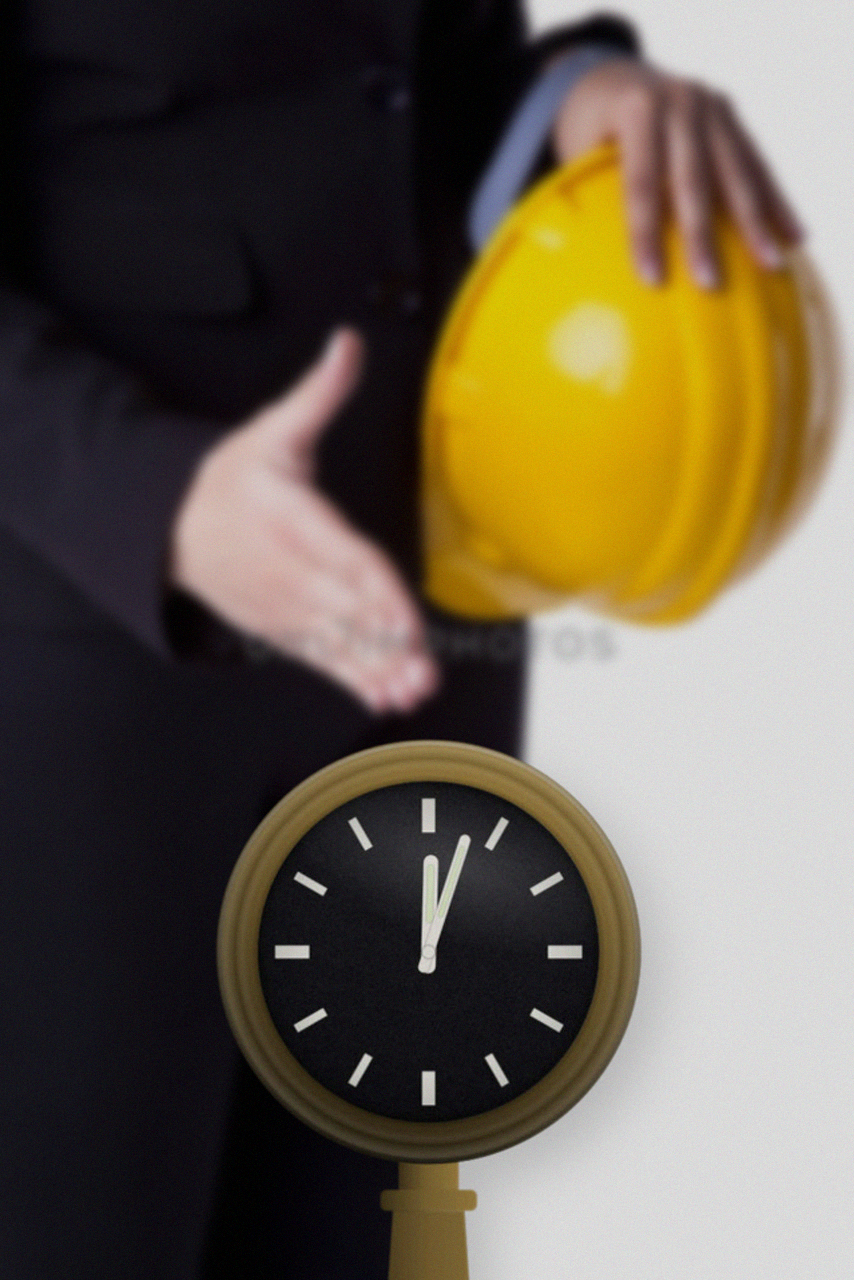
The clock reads **12:03**
